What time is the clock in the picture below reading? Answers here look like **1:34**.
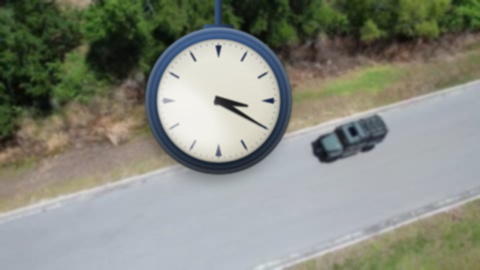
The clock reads **3:20**
